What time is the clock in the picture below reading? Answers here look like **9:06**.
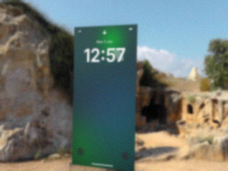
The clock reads **12:57**
